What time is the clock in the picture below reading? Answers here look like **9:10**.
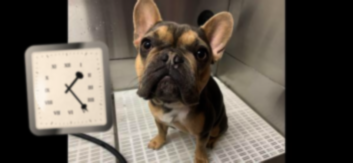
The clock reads **1:24**
